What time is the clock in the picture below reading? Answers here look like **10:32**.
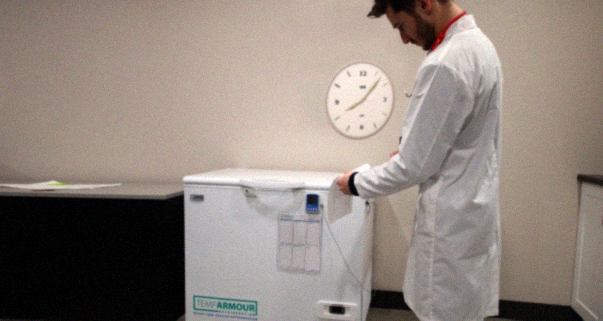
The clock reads **8:07**
